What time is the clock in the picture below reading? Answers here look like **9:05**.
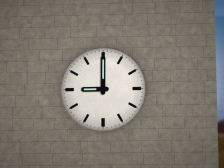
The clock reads **9:00**
